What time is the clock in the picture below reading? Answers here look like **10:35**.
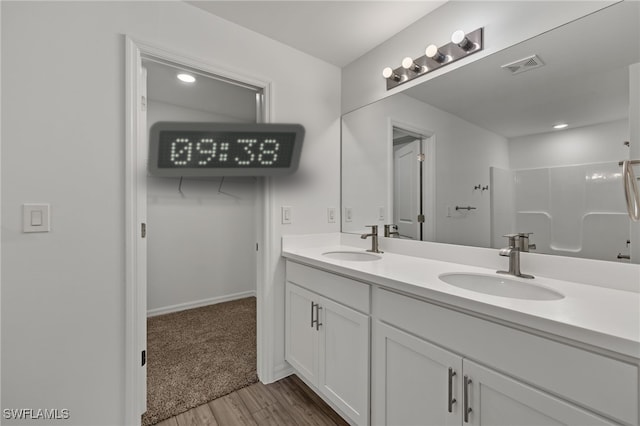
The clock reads **9:38**
